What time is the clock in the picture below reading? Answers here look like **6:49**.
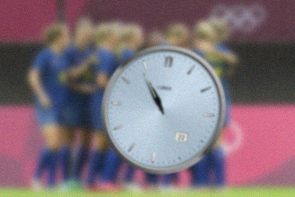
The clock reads **10:54**
